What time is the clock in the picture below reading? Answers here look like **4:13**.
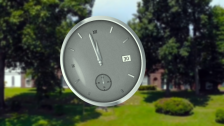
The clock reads **11:58**
